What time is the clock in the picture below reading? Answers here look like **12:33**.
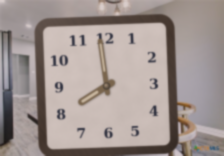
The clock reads **7:59**
